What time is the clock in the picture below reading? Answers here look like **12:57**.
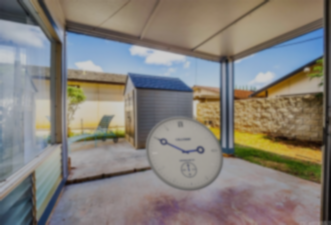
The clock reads **2:50**
